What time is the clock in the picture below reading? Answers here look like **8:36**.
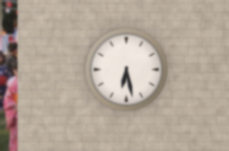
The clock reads **6:28**
